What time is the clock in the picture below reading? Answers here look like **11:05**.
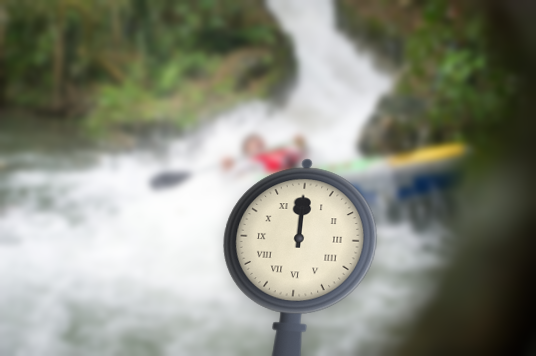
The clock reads **12:00**
